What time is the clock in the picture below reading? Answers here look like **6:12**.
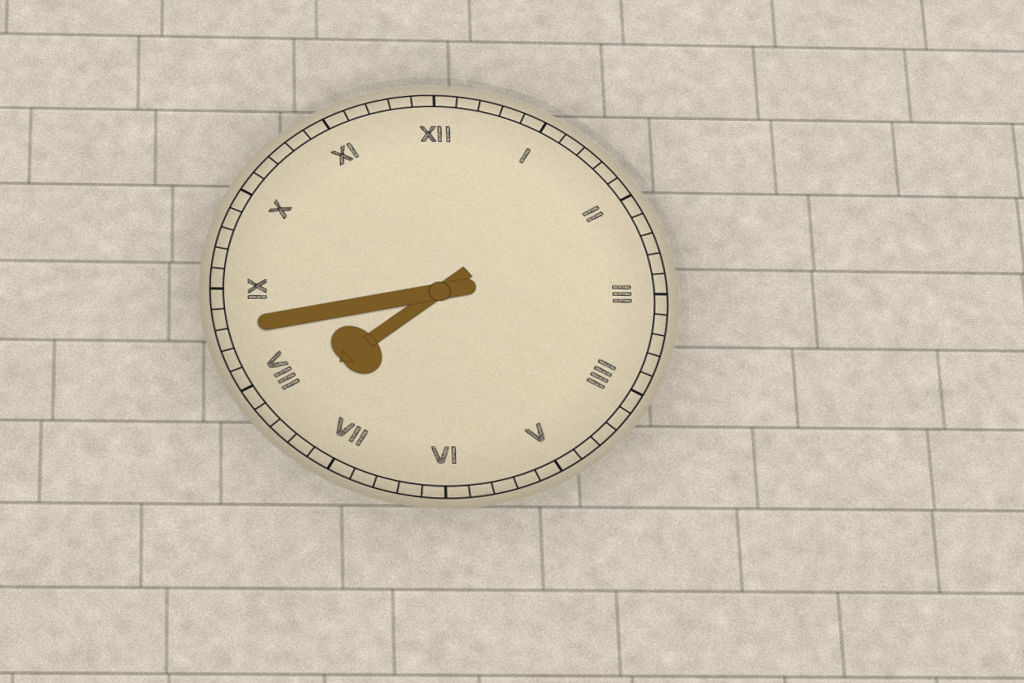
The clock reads **7:43**
